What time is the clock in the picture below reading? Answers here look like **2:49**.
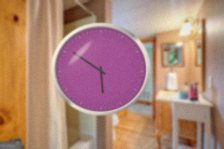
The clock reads **5:51**
